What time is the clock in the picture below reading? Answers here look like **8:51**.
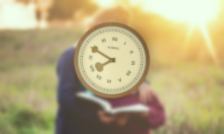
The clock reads **7:49**
